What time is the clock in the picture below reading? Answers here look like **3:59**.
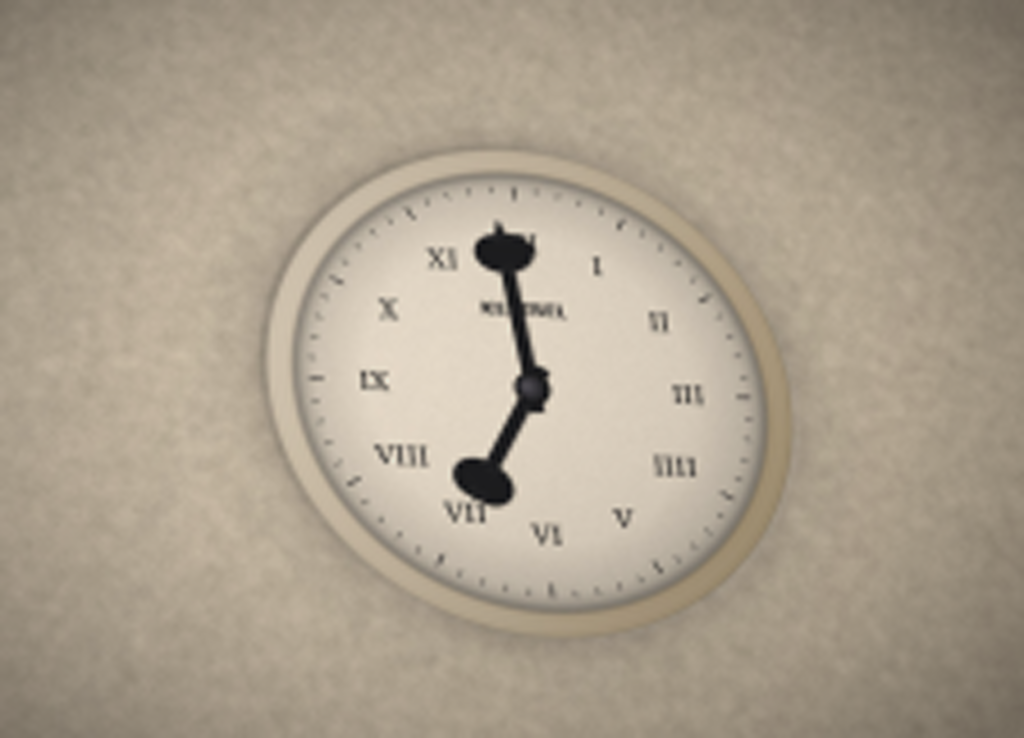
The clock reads **6:59**
